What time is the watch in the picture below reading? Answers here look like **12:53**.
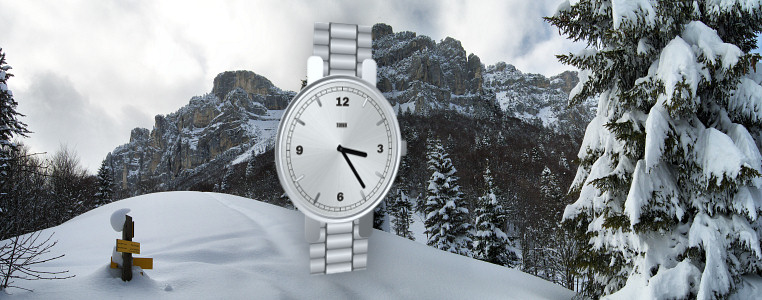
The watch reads **3:24**
